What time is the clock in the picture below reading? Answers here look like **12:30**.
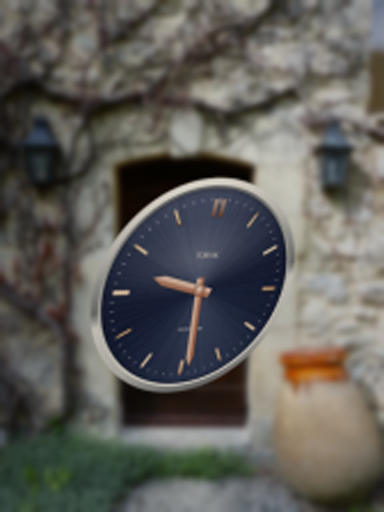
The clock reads **9:29**
